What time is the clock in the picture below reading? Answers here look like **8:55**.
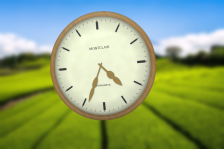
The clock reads **4:34**
